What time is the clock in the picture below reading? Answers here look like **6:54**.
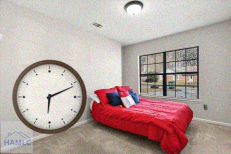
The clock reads **6:11**
